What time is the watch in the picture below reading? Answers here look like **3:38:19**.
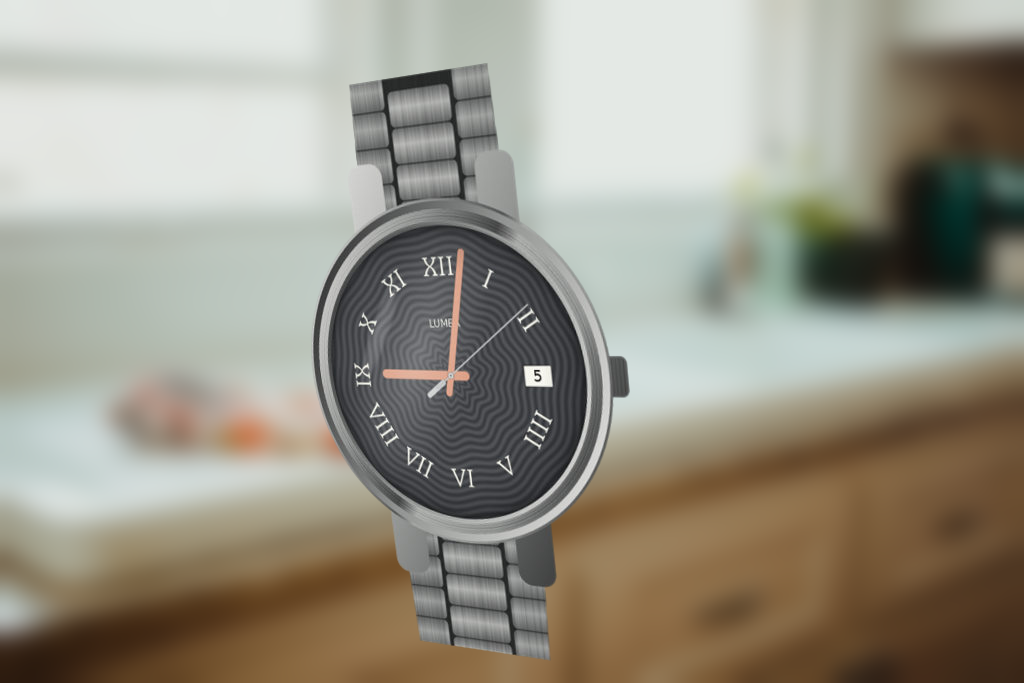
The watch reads **9:02:09**
